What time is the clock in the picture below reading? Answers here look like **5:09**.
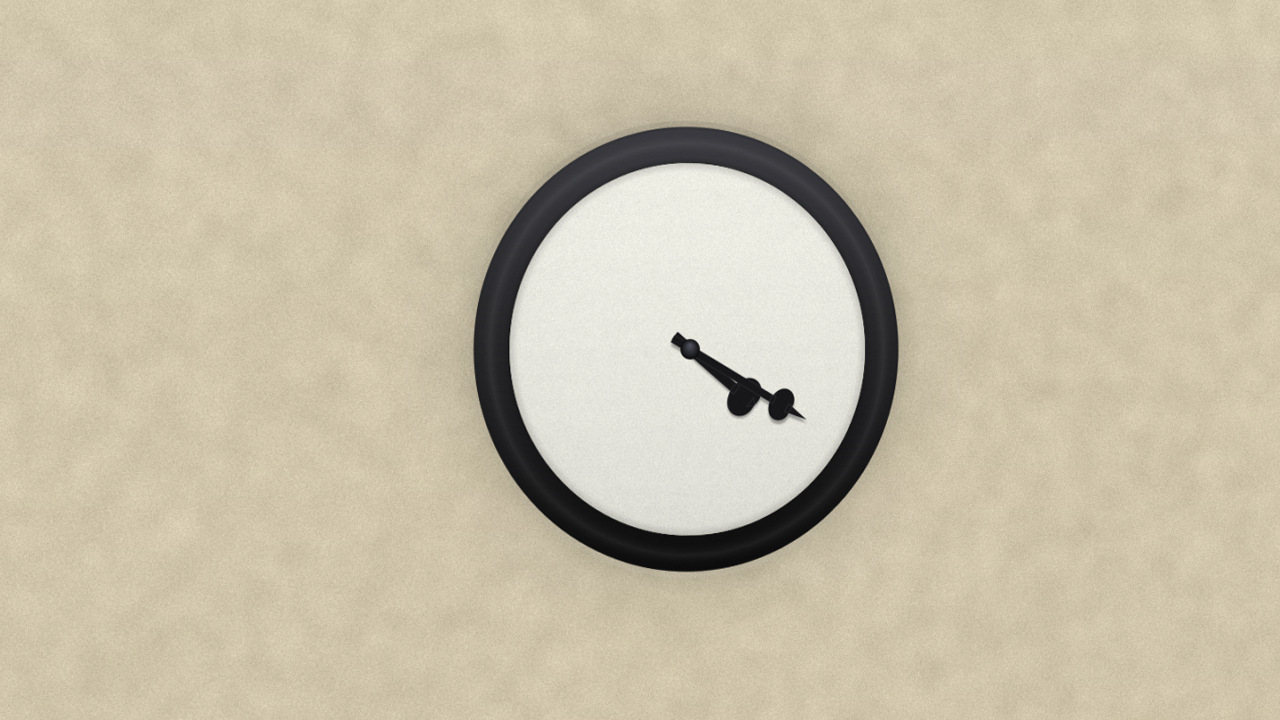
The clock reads **4:20**
